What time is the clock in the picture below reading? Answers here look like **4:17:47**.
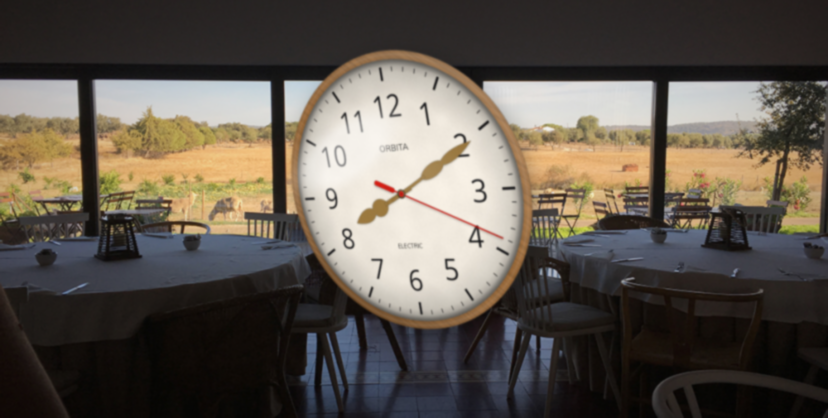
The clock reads **8:10:19**
